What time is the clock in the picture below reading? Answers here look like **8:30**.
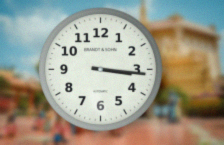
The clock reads **3:16**
